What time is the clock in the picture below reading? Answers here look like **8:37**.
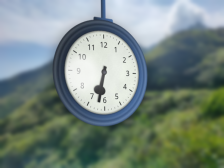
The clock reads **6:32**
